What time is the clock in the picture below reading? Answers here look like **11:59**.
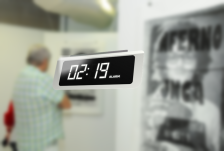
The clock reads **2:19**
